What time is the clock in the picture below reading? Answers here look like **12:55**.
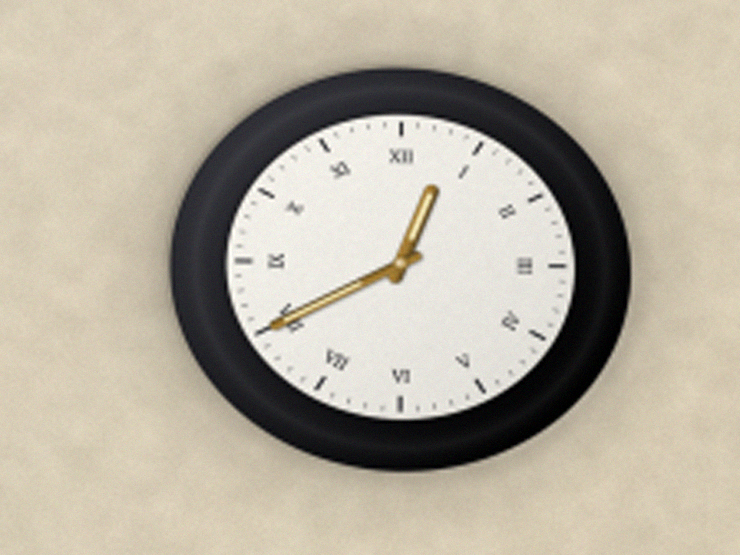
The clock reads **12:40**
